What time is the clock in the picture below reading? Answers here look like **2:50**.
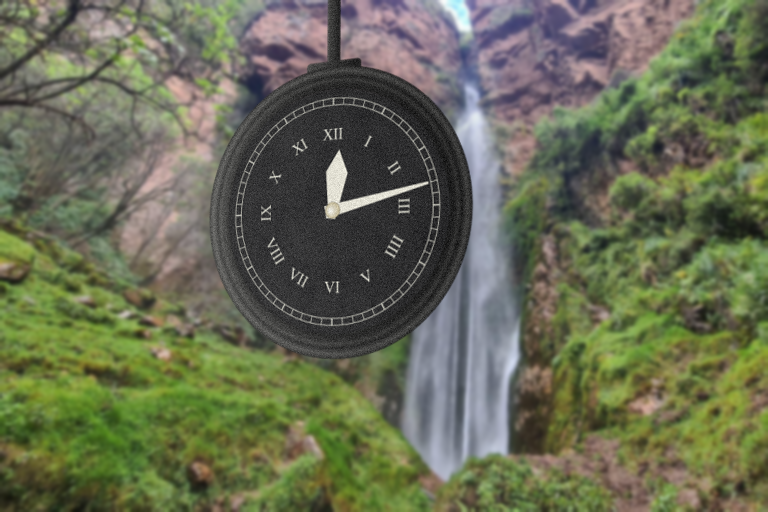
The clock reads **12:13**
